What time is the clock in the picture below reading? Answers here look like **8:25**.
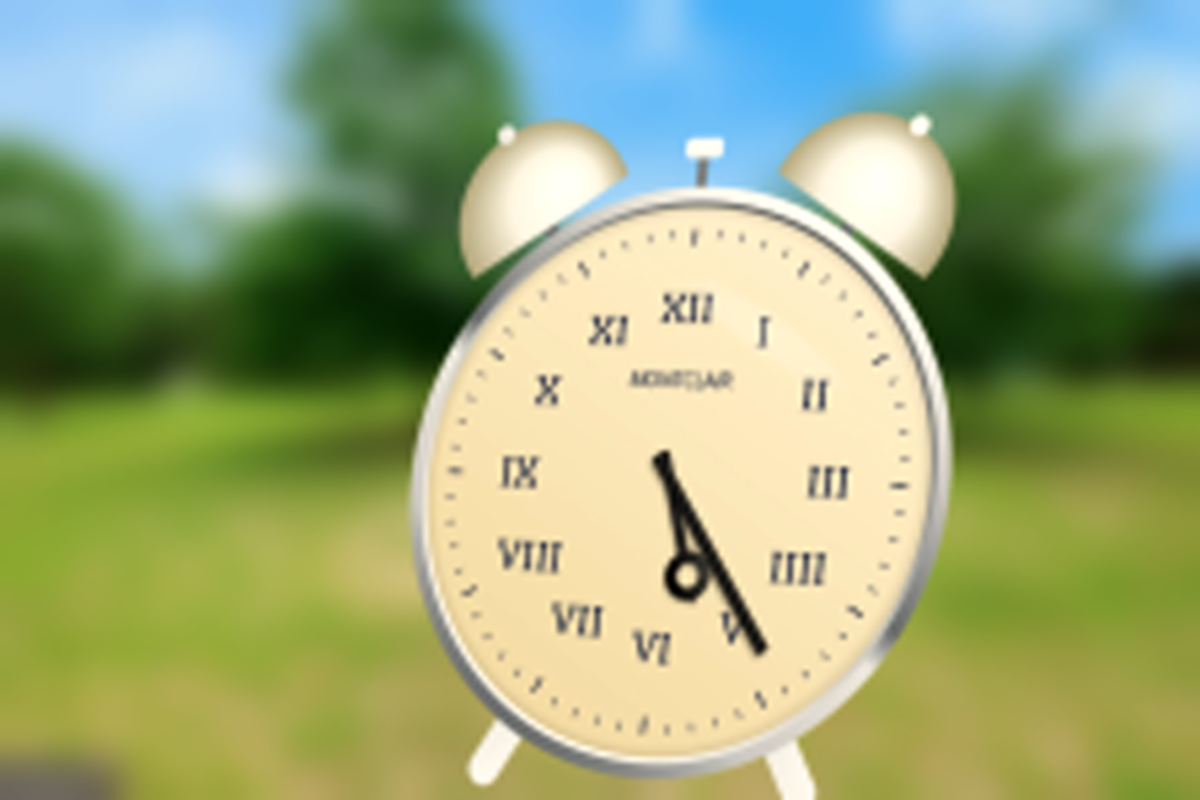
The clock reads **5:24**
